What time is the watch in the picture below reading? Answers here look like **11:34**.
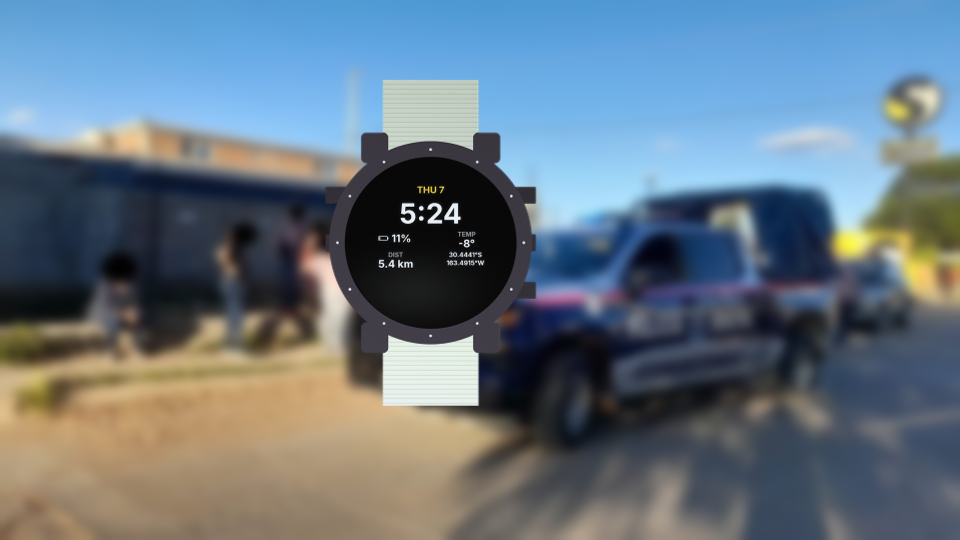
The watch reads **5:24**
